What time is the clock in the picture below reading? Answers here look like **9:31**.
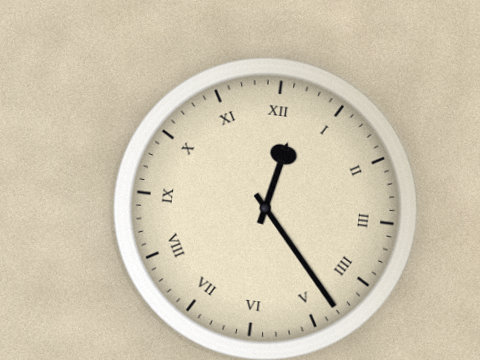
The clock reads **12:23**
